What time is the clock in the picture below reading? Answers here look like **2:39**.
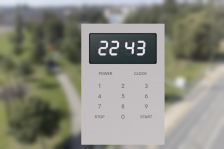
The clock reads **22:43**
